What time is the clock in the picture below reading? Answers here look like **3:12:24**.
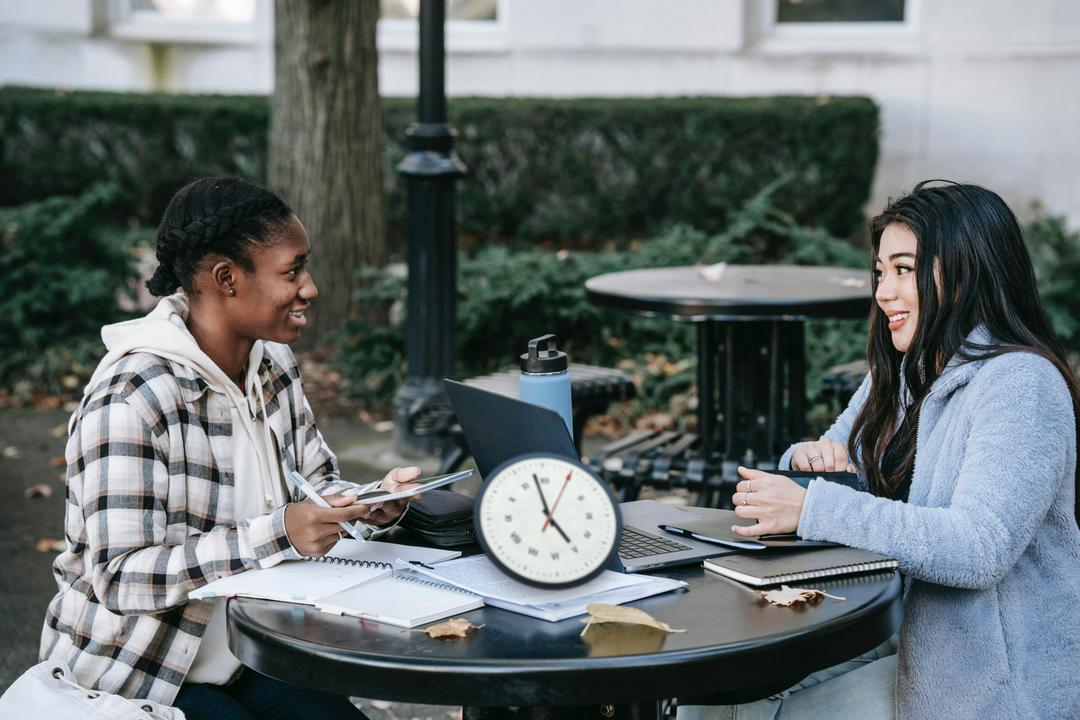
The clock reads **4:58:05**
